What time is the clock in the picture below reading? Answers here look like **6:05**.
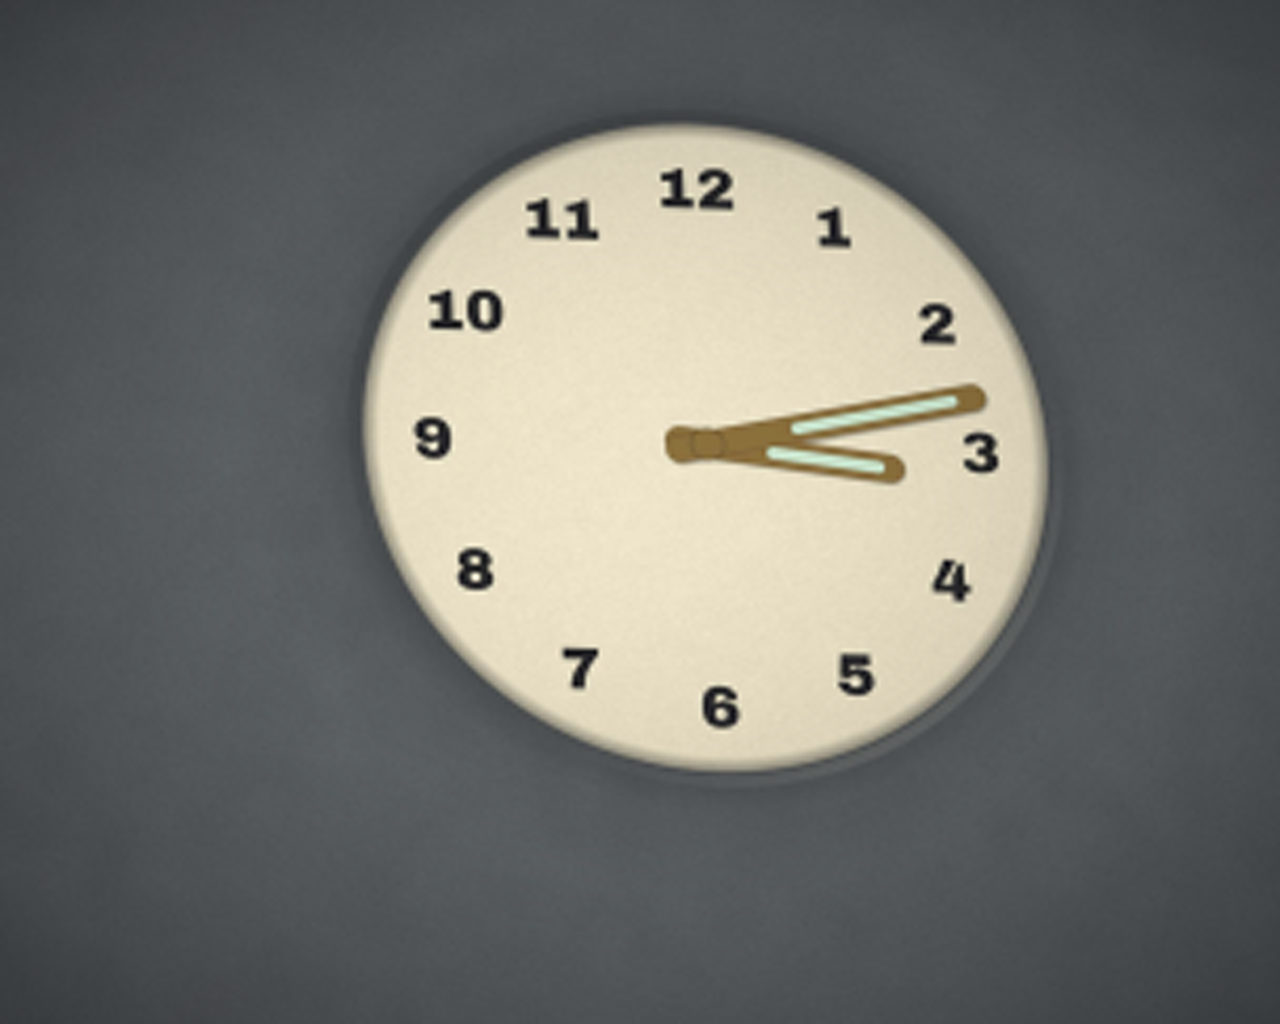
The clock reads **3:13**
